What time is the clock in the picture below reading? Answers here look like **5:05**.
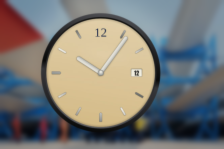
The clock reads **10:06**
